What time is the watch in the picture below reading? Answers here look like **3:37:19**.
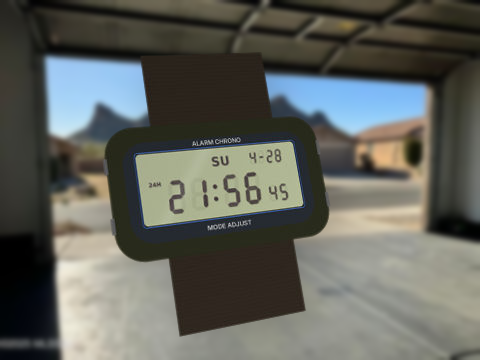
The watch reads **21:56:45**
